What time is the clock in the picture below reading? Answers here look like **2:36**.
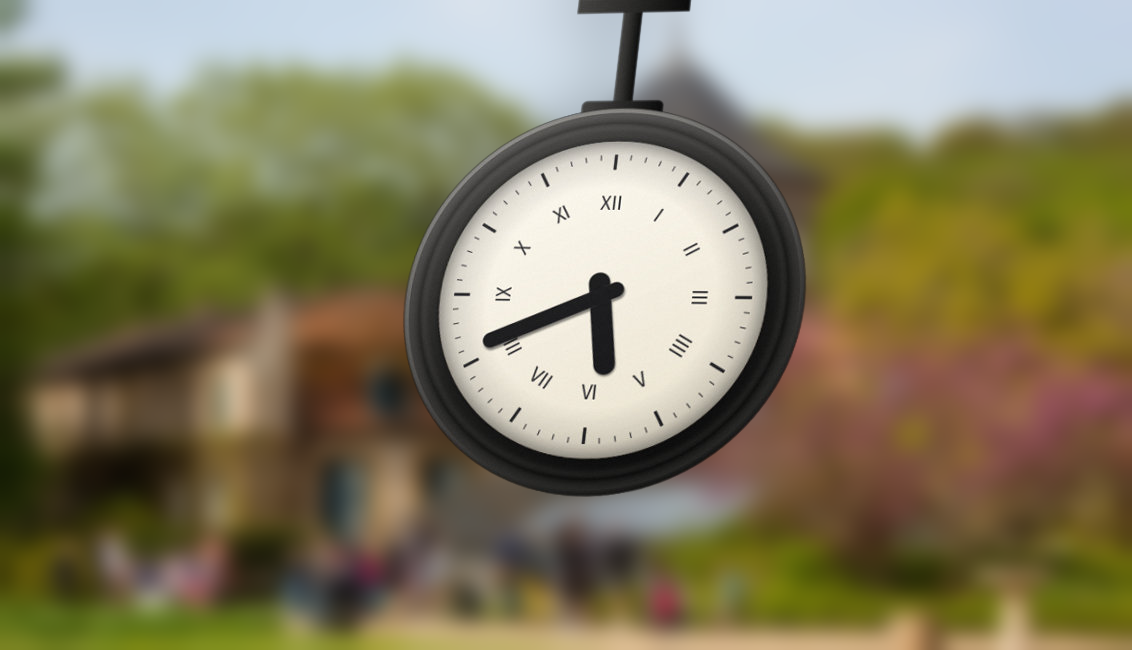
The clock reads **5:41**
